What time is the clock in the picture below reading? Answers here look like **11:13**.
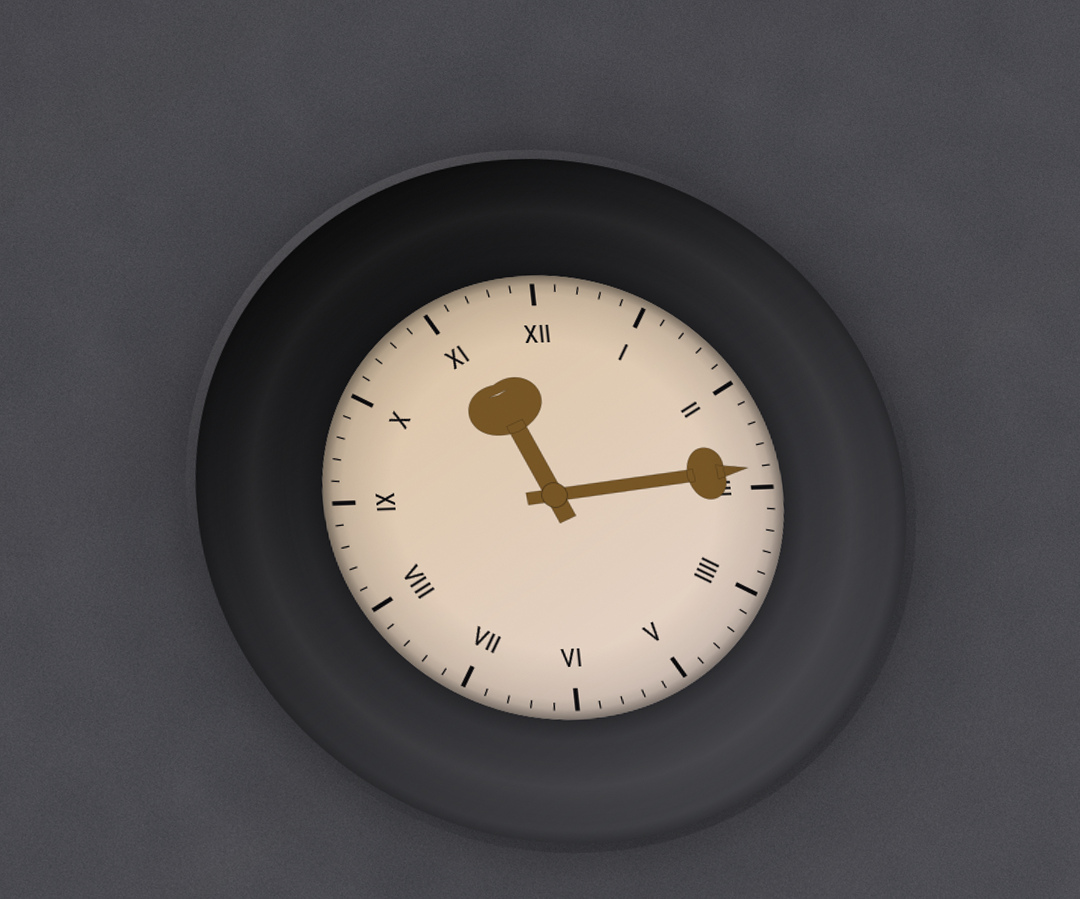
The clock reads **11:14**
